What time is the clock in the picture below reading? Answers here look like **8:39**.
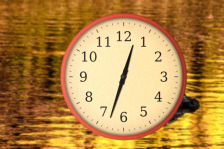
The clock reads **12:33**
